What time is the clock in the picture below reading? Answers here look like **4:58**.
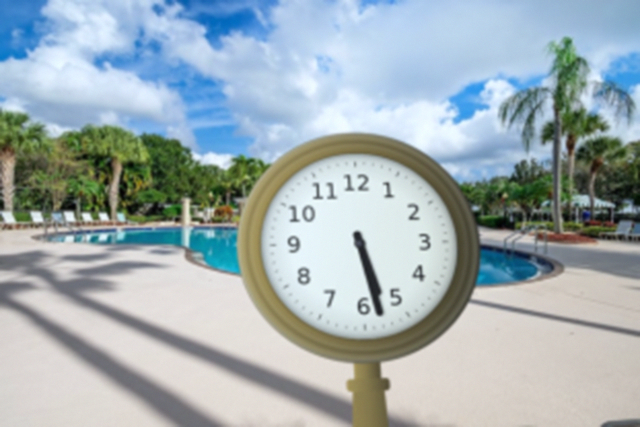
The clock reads **5:28**
